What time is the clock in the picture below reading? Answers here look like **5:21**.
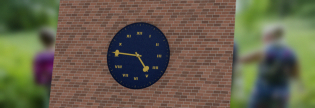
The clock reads **4:46**
